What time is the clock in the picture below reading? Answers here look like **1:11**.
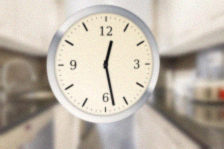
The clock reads **12:28**
